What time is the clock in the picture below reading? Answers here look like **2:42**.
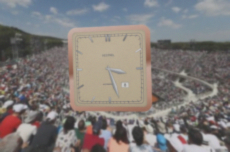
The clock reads **3:27**
